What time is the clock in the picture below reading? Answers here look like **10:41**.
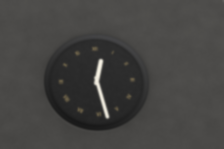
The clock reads **12:28**
